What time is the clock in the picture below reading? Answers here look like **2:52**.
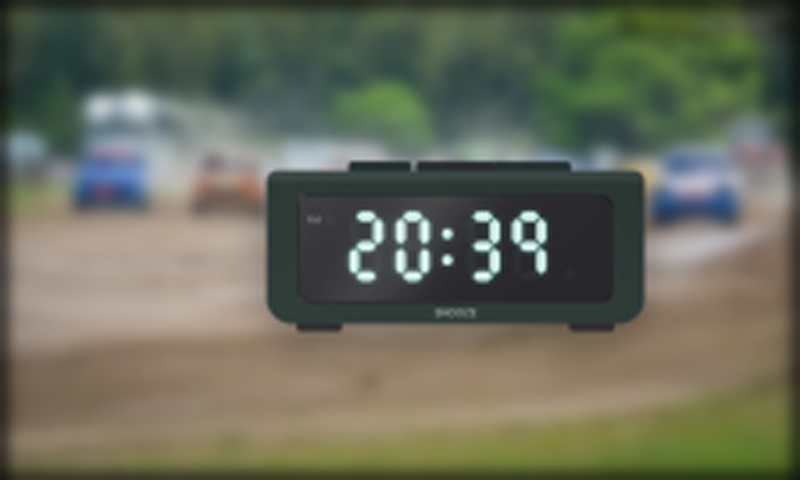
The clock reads **20:39**
